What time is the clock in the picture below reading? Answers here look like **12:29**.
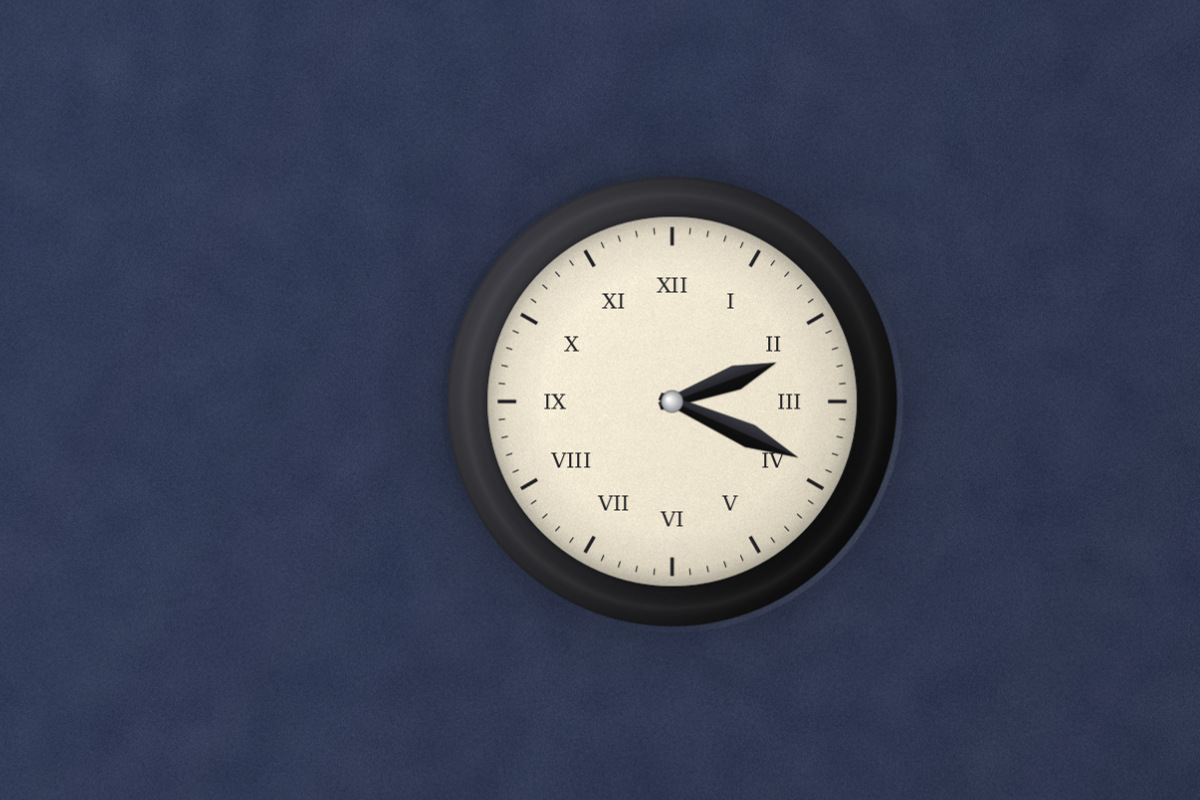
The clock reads **2:19**
